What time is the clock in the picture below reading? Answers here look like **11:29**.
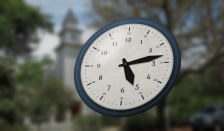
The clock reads **5:13**
